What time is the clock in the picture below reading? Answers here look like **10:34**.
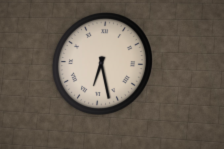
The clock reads **6:27**
